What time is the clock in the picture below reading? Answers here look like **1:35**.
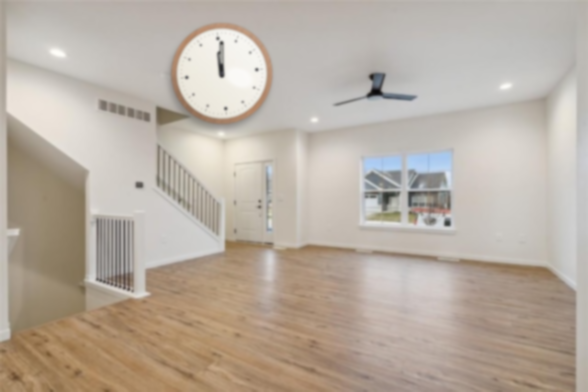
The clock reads **12:01**
